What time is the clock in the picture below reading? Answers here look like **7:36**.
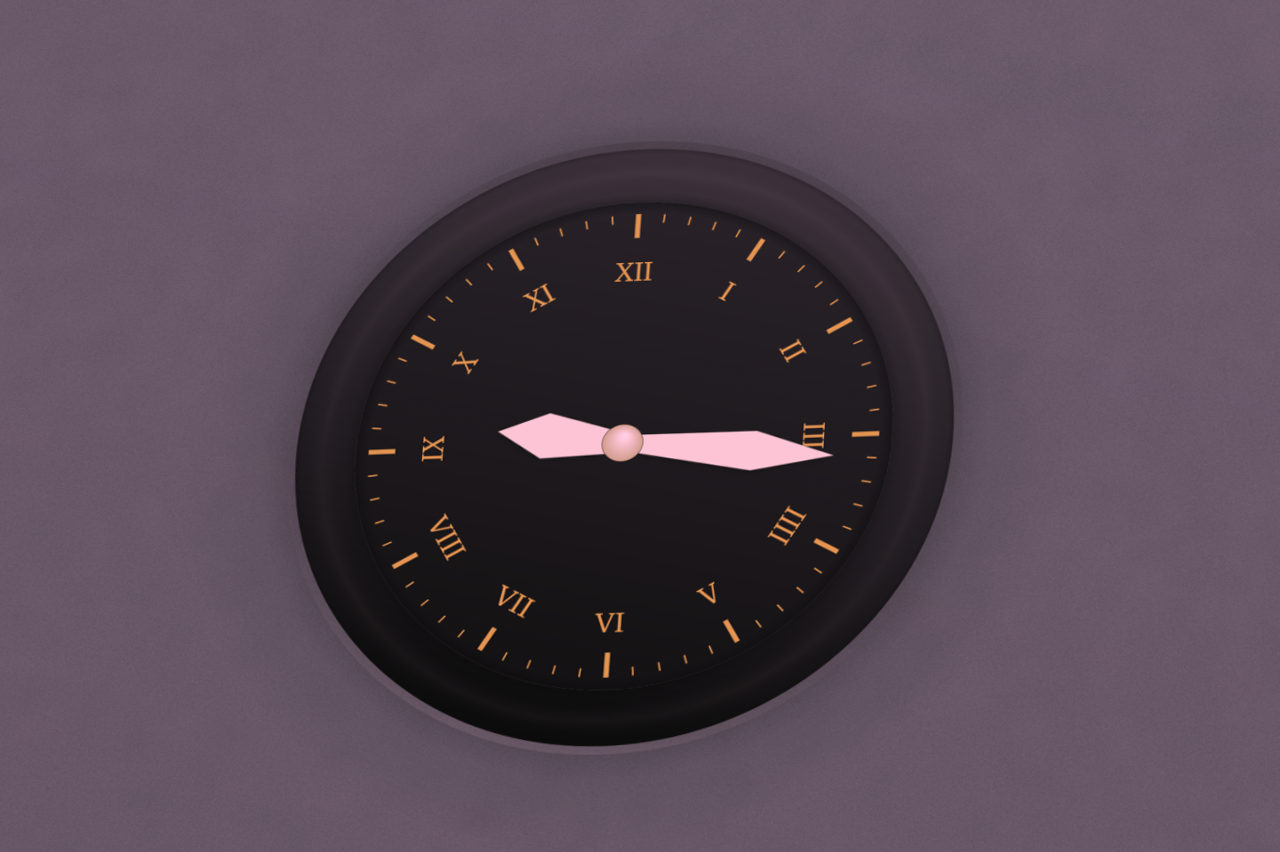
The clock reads **9:16**
